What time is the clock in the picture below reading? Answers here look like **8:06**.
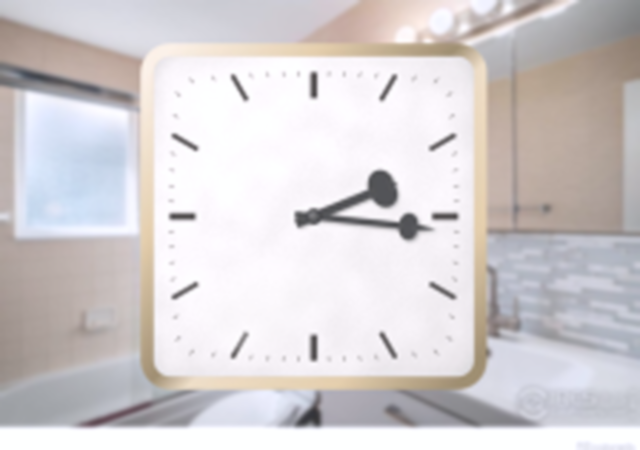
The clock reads **2:16**
